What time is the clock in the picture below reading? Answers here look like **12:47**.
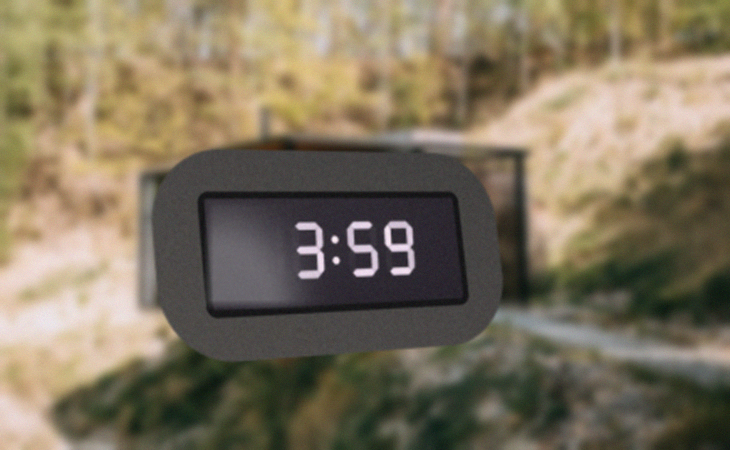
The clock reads **3:59**
